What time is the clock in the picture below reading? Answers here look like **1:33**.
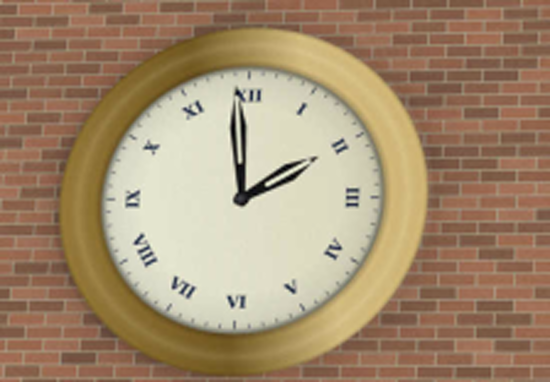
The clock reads **1:59**
